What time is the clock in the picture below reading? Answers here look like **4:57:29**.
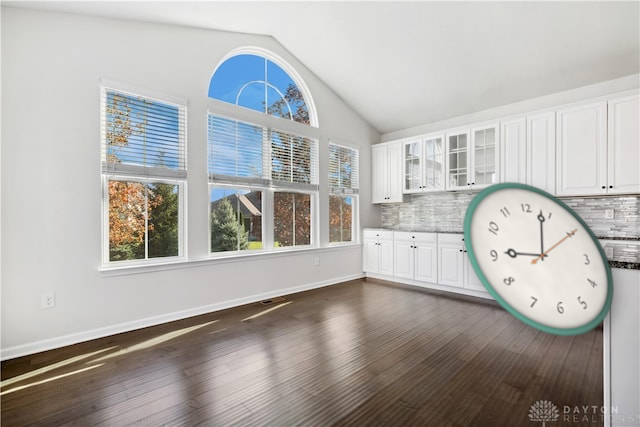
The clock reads **9:03:10**
